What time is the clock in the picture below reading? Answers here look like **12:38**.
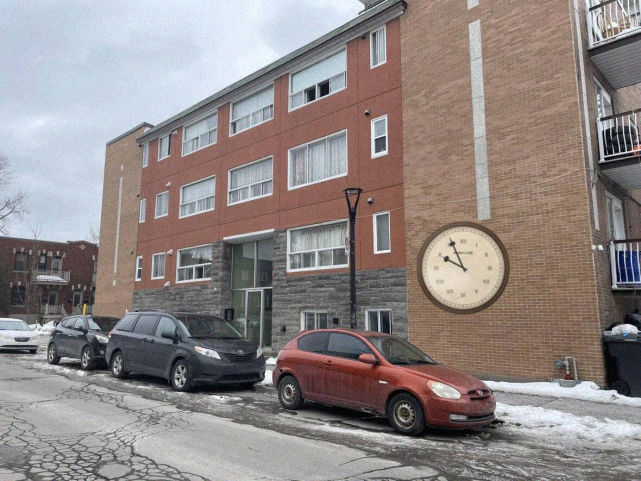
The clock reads **9:56**
